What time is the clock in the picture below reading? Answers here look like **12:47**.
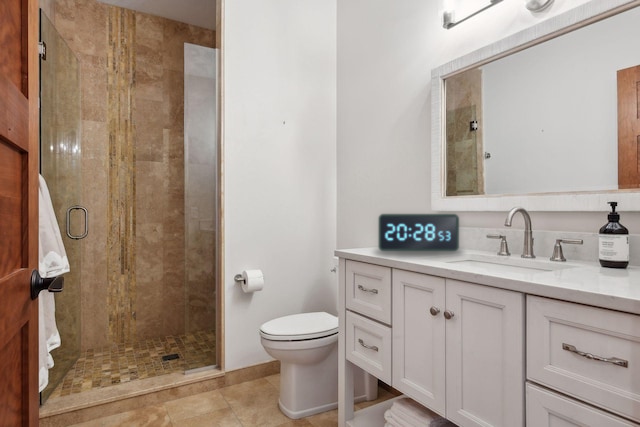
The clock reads **20:28**
